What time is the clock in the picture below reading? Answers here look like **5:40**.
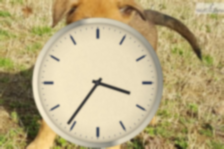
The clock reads **3:36**
